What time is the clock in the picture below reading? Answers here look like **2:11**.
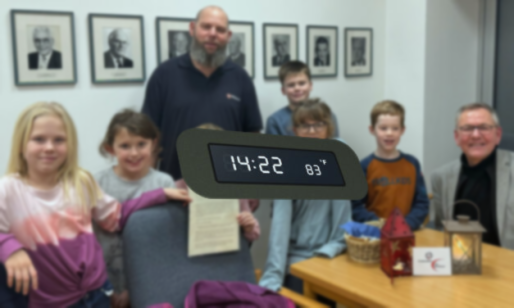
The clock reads **14:22**
